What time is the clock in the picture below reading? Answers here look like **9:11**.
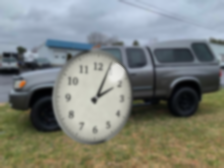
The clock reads **2:04**
